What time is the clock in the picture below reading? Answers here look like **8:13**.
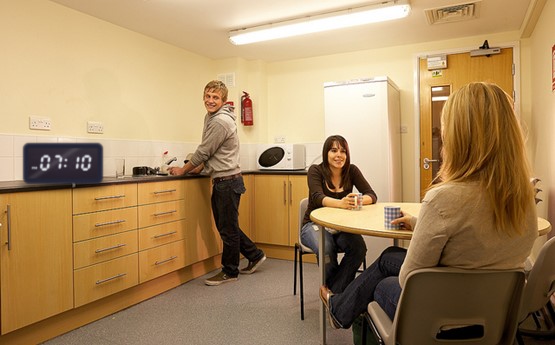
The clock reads **7:10**
